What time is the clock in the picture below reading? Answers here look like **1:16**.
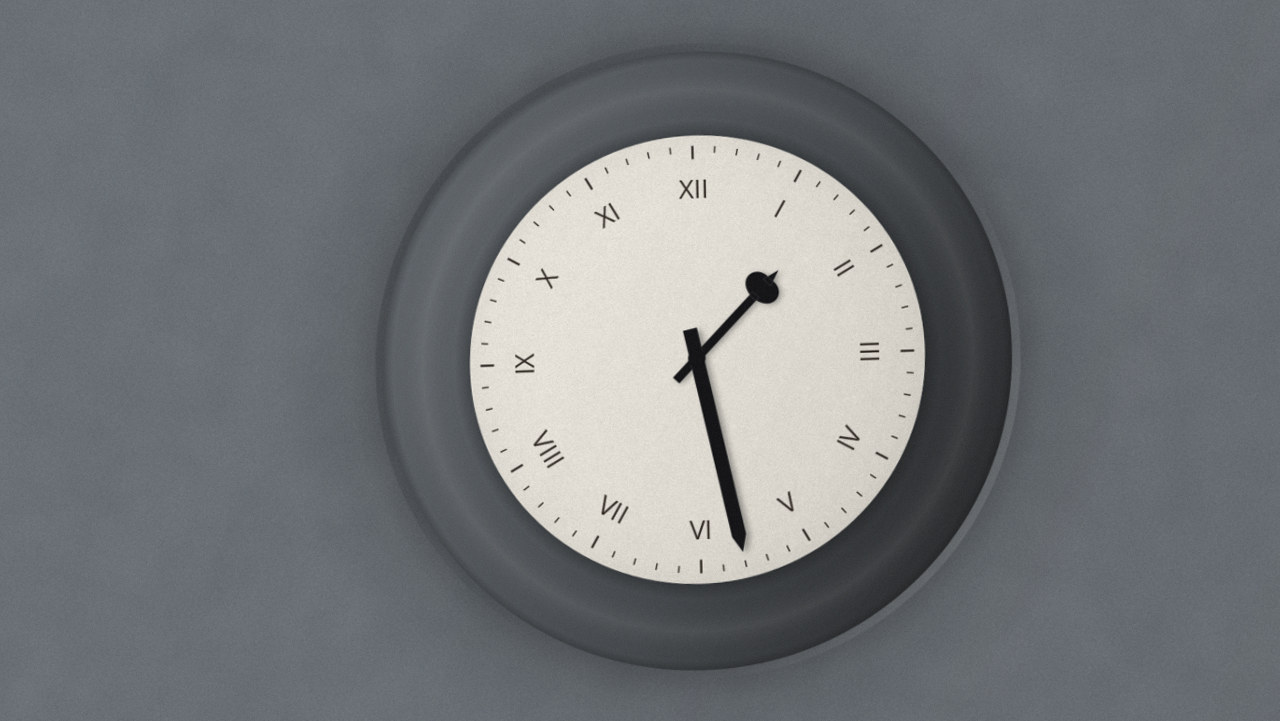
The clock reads **1:28**
